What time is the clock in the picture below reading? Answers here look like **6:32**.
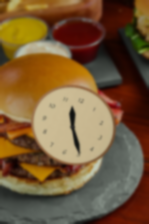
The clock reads **11:25**
